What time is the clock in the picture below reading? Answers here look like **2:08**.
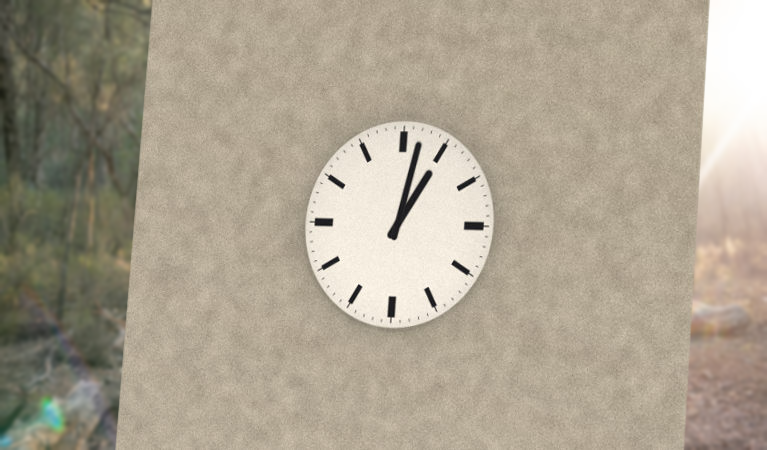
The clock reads **1:02**
